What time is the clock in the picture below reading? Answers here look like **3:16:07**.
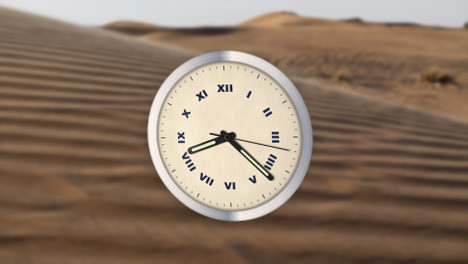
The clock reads **8:22:17**
